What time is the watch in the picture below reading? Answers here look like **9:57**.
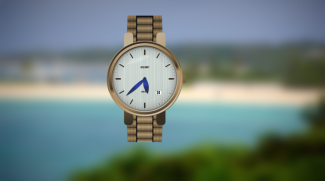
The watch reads **5:38**
